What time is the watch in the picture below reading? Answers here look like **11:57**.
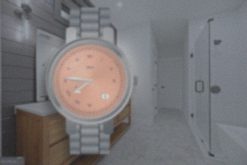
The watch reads **7:46**
